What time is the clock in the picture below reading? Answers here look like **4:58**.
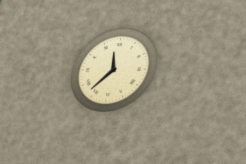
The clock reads **11:37**
